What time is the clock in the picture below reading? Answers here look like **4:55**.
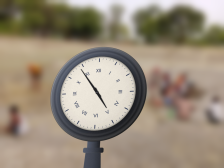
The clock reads **4:54**
